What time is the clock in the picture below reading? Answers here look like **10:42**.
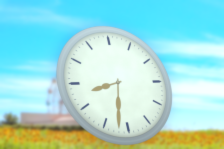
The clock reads **8:32**
